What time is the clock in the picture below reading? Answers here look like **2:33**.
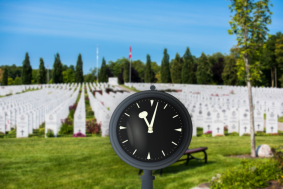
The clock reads **11:02**
